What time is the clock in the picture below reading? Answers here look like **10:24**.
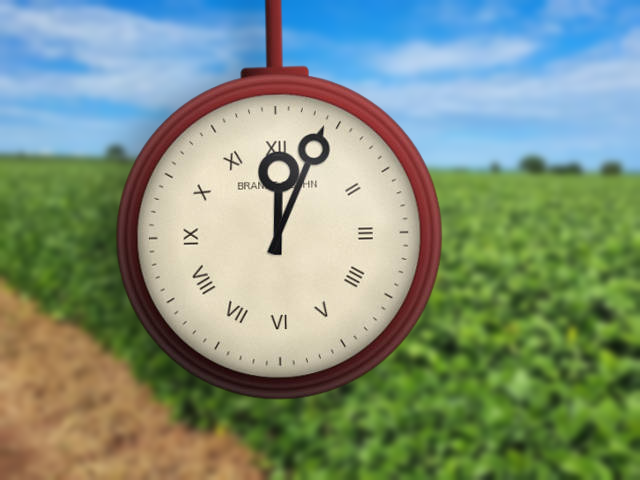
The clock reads **12:04**
